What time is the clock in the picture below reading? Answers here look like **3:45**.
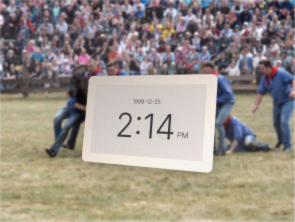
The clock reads **2:14**
